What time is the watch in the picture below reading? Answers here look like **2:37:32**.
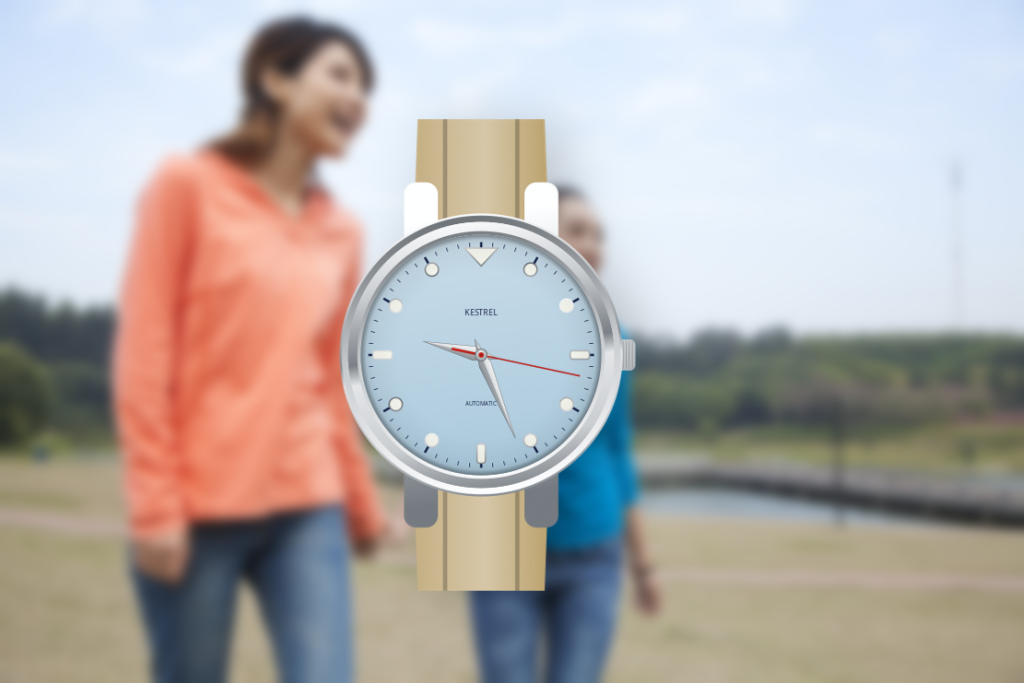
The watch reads **9:26:17**
